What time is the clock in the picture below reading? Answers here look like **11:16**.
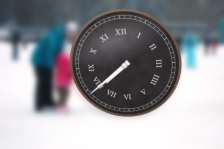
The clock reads **7:39**
